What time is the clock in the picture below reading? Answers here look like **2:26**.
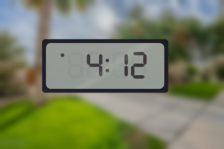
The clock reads **4:12**
